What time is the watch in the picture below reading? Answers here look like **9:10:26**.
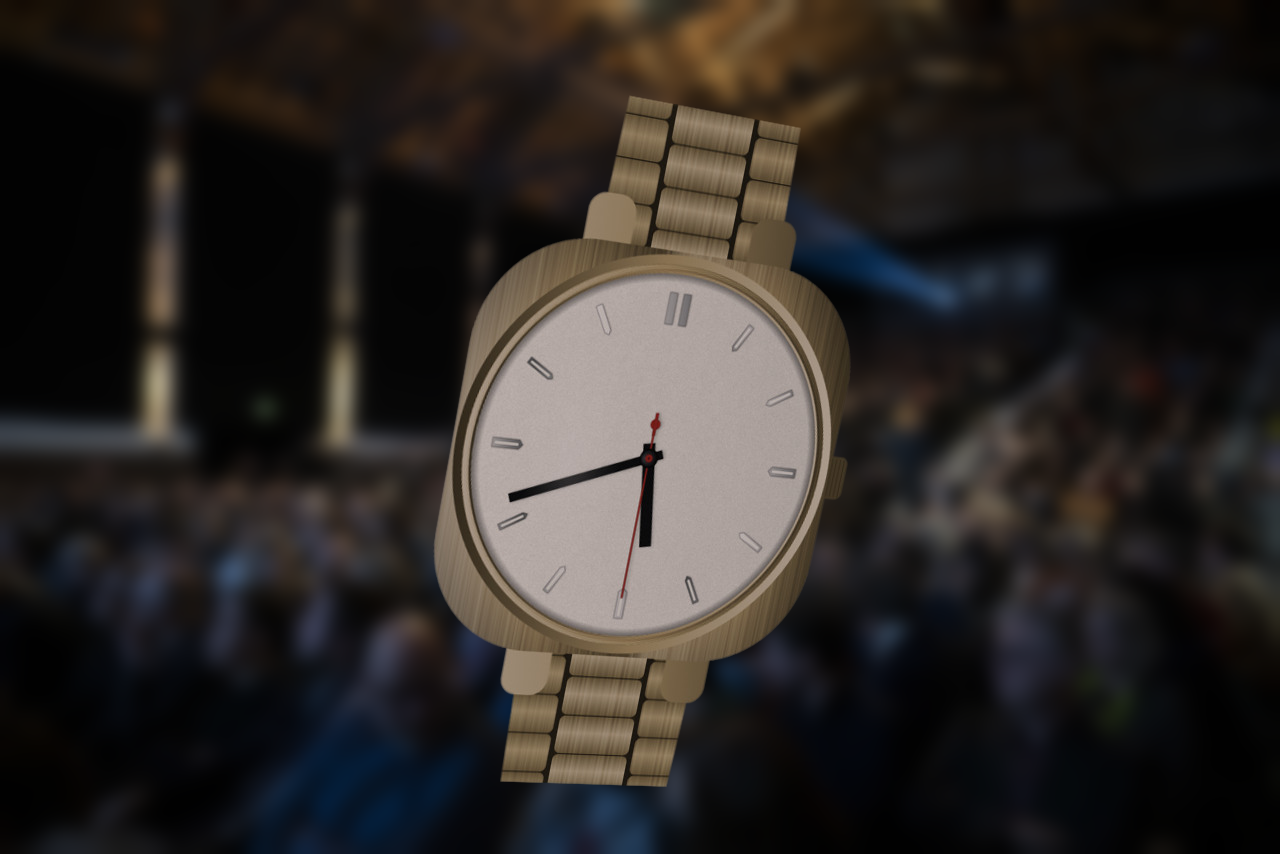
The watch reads **5:41:30**
